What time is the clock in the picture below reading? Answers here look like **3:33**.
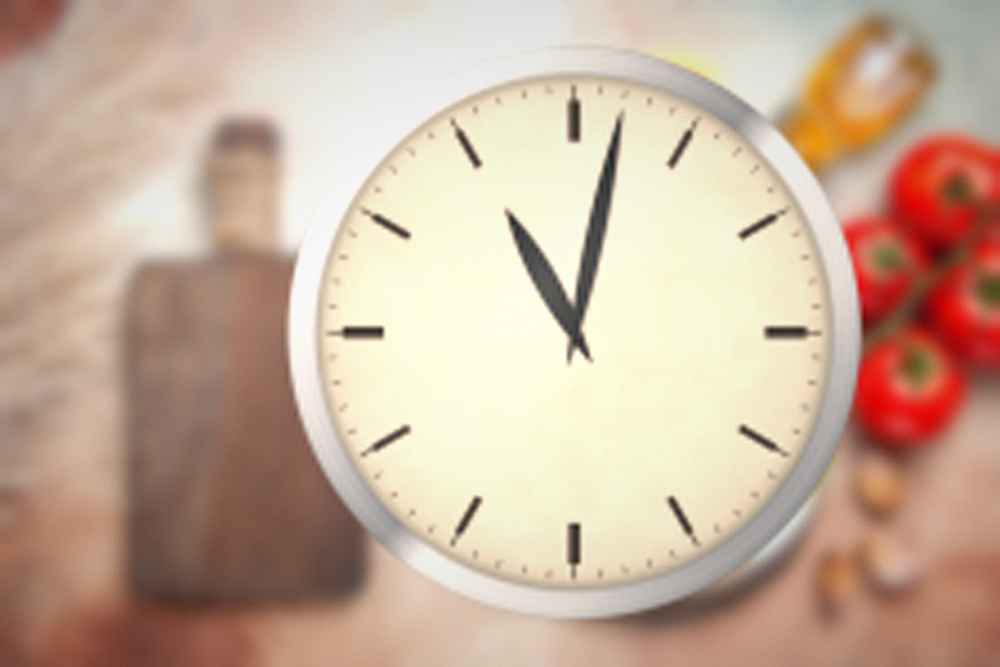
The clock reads **11:02**
